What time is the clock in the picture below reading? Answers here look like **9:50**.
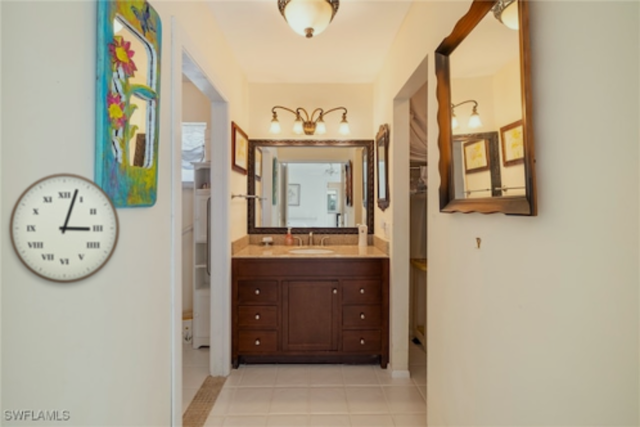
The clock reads **3:03**
